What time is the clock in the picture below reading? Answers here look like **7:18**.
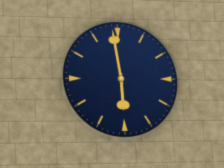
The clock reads **5:59**
